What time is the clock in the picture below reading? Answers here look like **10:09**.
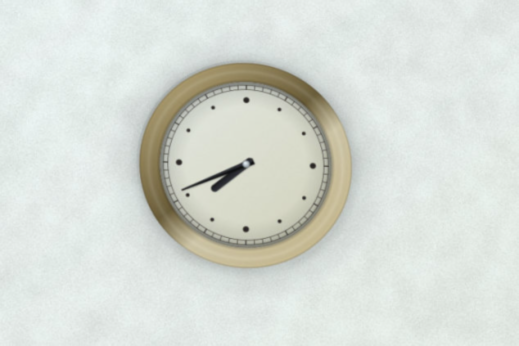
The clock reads **7:41**
